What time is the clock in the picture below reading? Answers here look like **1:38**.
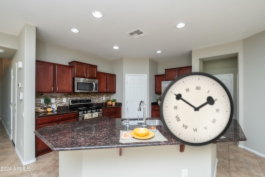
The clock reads **1:50**
